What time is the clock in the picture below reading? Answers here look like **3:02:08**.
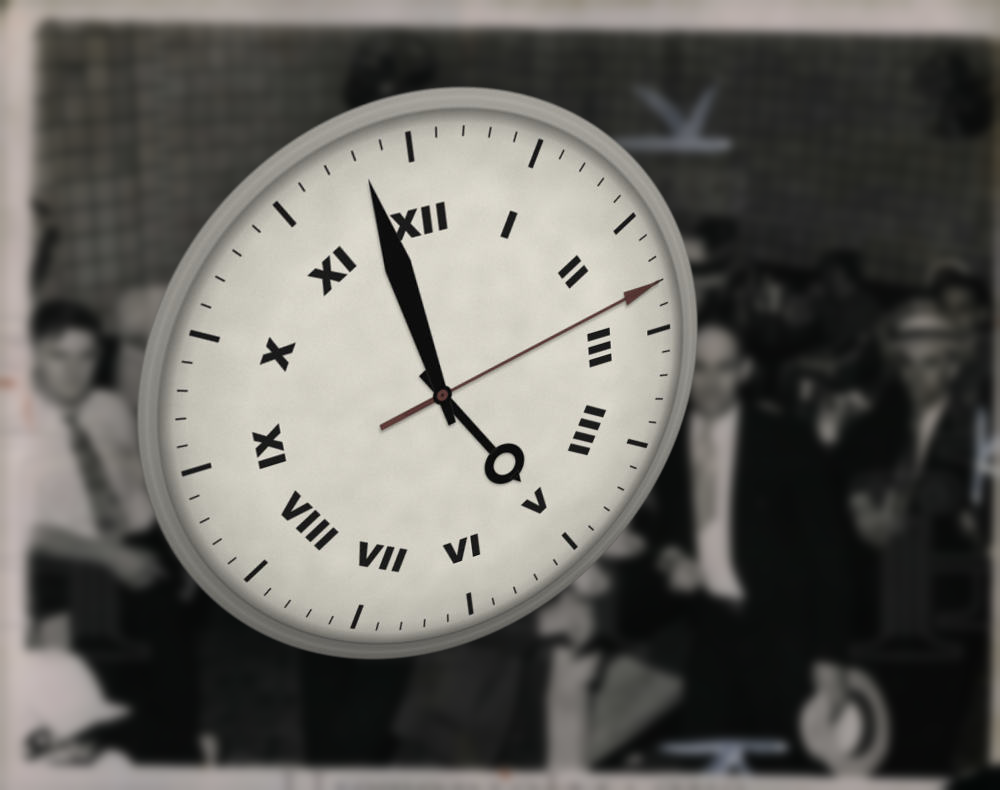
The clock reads **4:58:13**
